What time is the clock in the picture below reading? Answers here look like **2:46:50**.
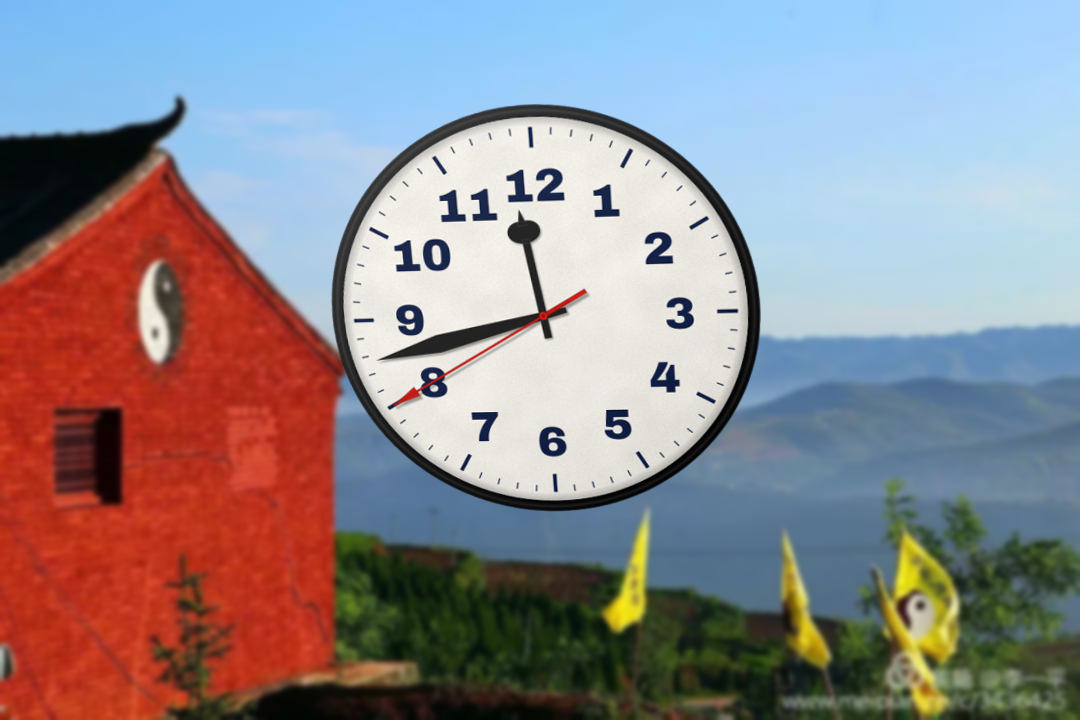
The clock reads **11:42:40**
